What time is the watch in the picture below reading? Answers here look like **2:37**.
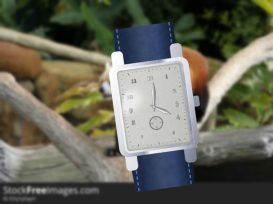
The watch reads **4:01**
